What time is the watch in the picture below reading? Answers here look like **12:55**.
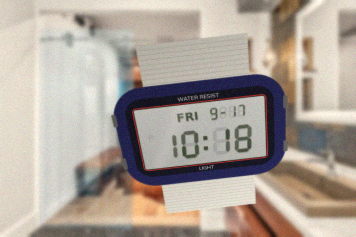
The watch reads **10:18**
